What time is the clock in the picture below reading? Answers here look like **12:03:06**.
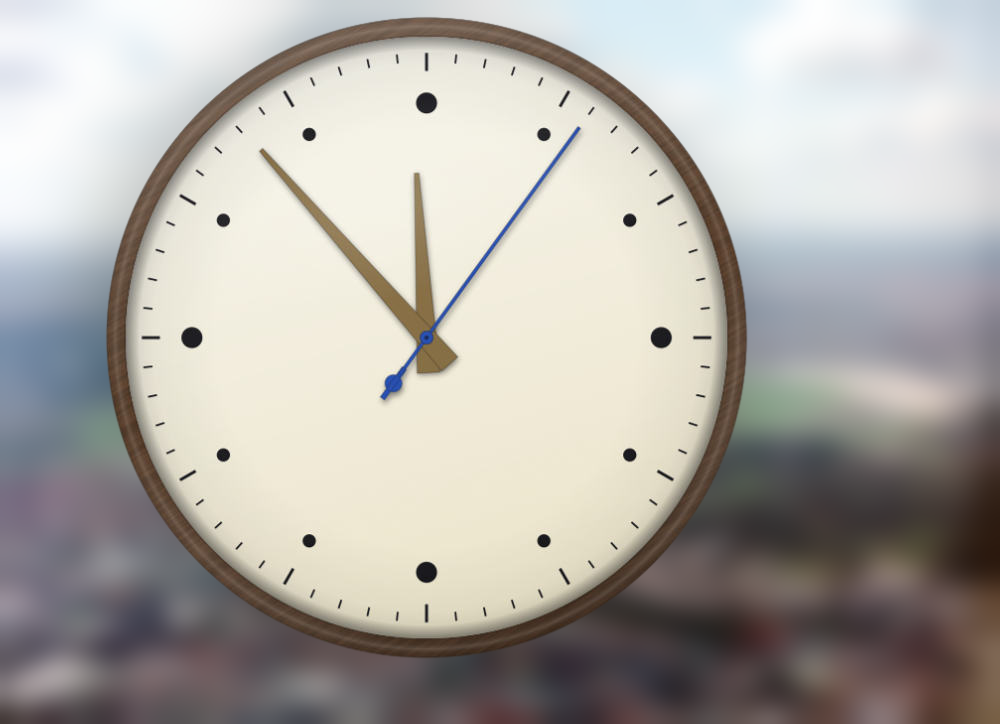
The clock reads **11:53:06**
